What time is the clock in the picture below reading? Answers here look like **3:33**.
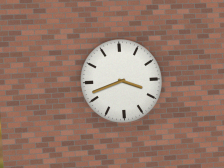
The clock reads **3:42**
